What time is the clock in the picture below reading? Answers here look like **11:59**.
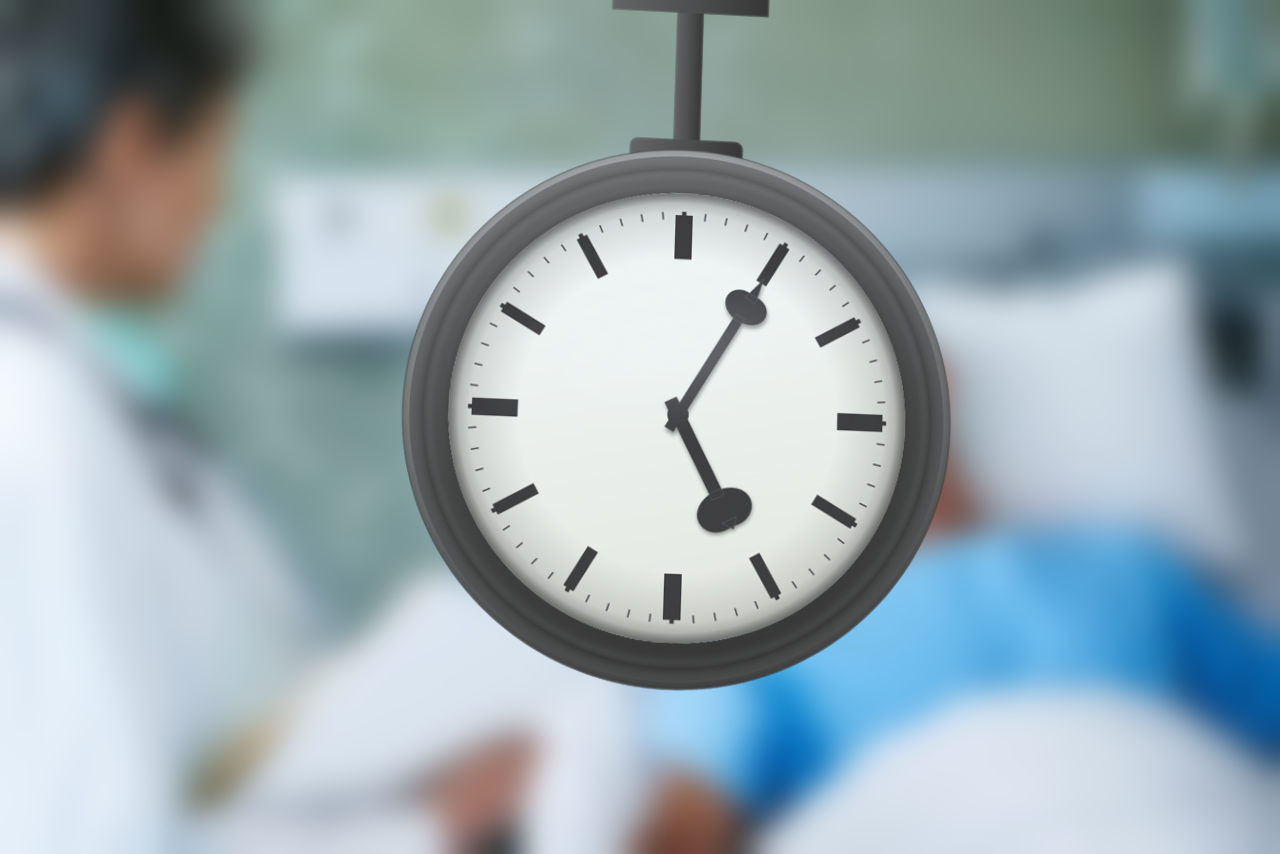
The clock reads **5:05**
